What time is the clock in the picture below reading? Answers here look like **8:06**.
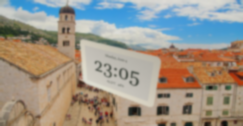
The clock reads **23:05**
